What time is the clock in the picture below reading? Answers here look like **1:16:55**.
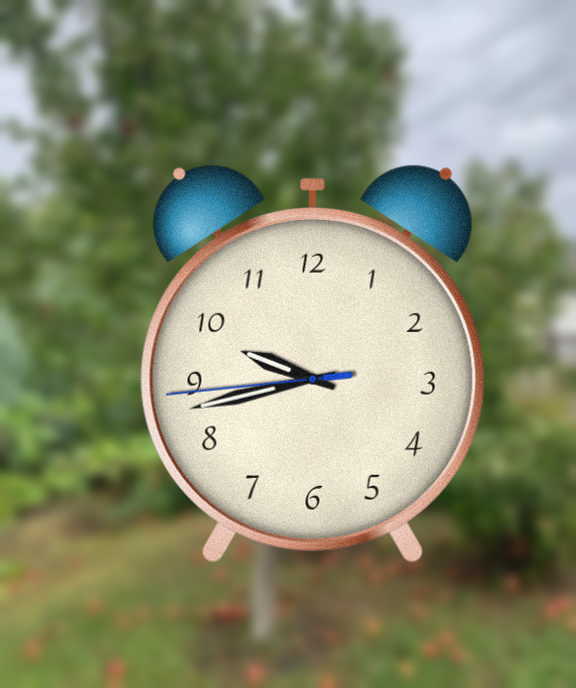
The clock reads **9:42:44**
